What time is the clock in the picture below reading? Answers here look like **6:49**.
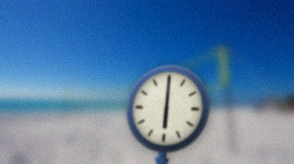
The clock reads **6:00**
